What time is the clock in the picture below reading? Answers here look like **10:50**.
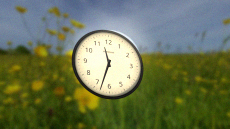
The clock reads **11:33**
